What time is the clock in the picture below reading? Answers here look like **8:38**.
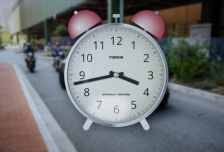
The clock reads **3:43**
